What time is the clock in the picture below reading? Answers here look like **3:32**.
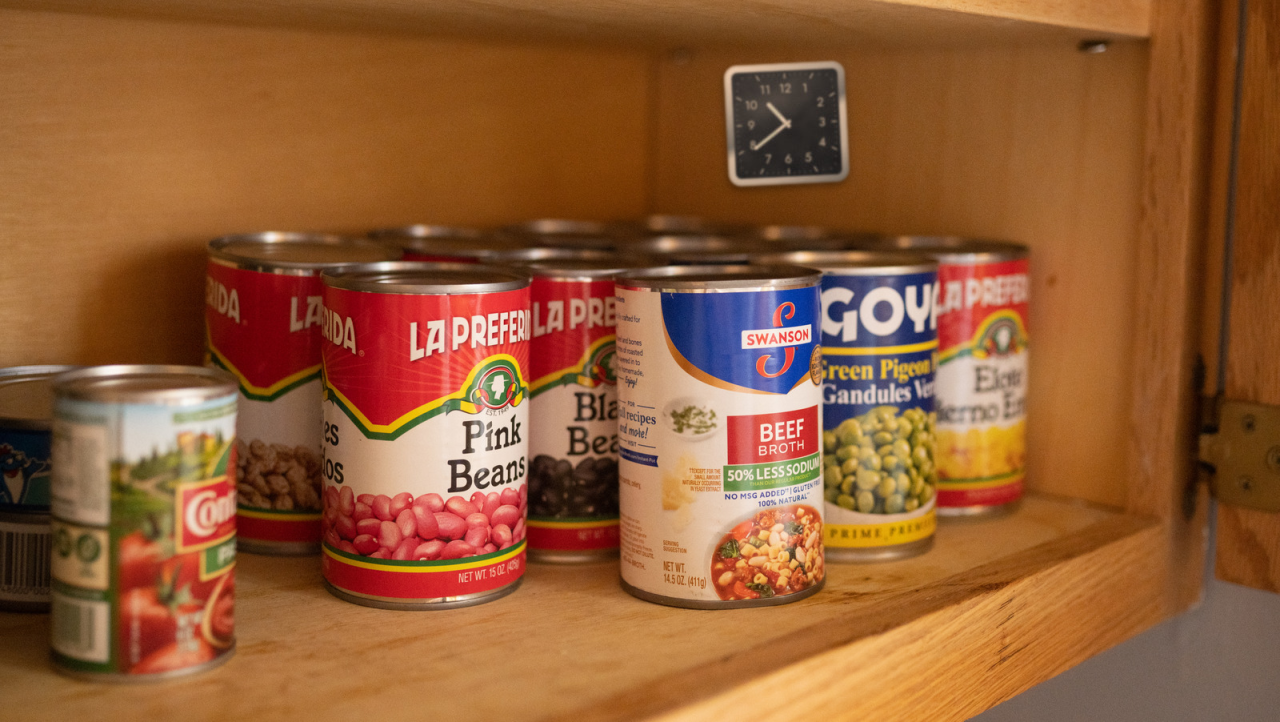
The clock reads **10:39**
